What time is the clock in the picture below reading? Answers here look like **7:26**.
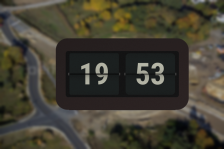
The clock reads **19:53**
